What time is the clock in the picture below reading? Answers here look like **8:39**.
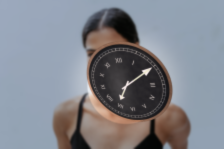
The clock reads **7:10**
